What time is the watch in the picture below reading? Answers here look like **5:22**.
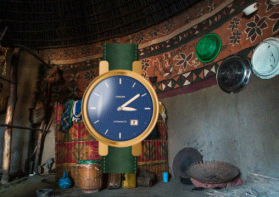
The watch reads **3:09**
